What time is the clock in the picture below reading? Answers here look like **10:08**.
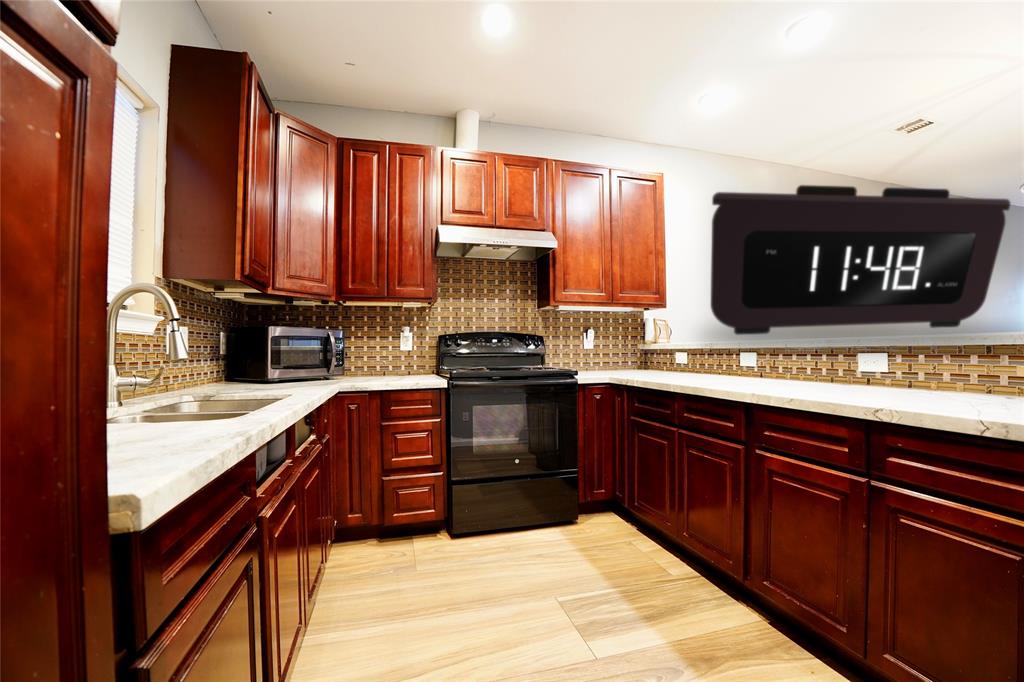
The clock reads **11:48**
